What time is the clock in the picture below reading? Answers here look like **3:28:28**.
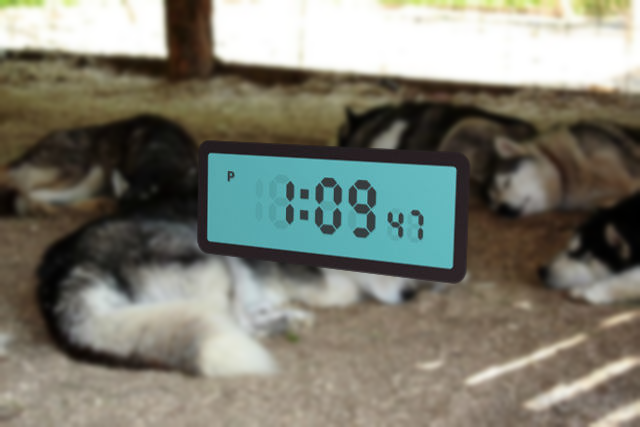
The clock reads **1:09:47**
